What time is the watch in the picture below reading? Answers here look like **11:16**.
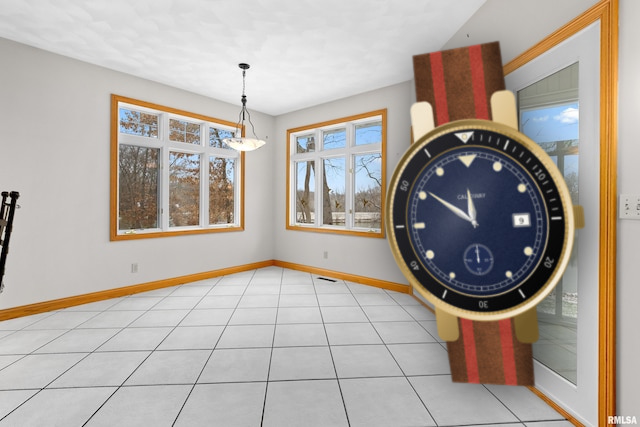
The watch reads **11:51**
